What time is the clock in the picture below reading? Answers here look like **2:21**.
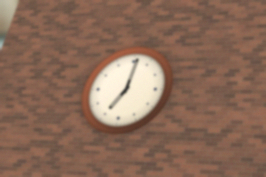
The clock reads **7:01**
